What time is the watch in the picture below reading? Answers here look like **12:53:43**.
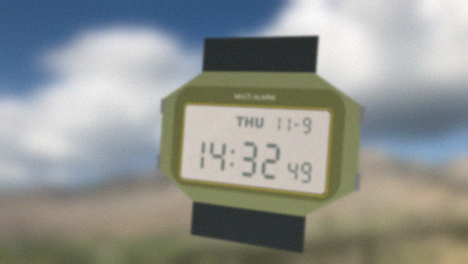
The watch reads **14:32:49**
